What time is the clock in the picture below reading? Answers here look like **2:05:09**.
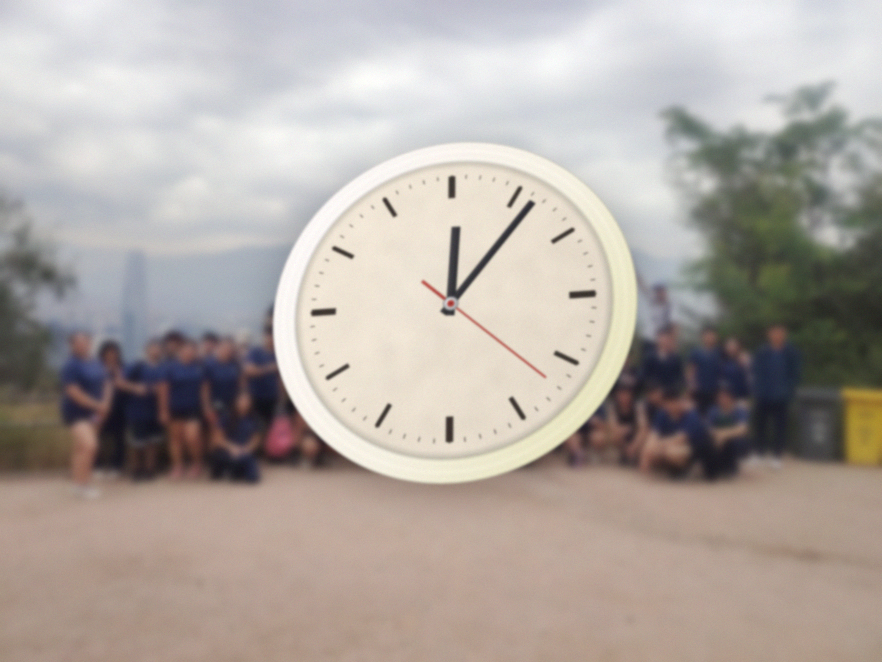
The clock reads **12:06:22**
